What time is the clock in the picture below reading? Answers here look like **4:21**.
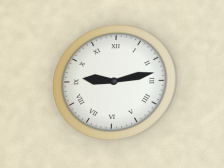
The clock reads **9:13**
